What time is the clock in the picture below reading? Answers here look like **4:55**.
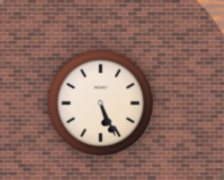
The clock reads **5:26**
